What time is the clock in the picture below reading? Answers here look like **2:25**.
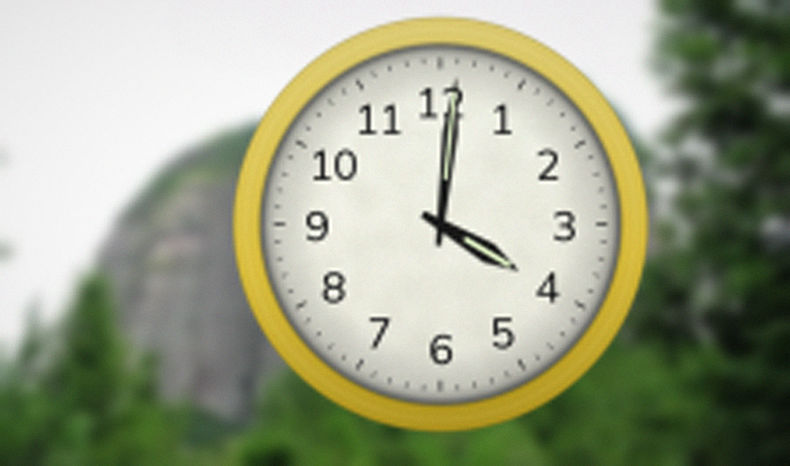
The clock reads **4:01**
